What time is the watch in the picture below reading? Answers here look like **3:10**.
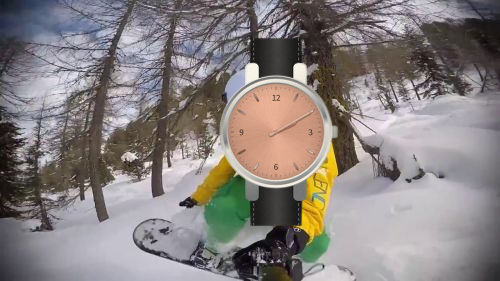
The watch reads **2:10**
